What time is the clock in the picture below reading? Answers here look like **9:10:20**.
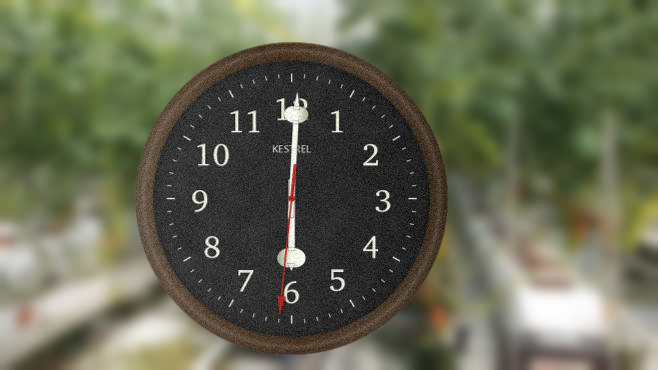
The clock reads **6:00:31**
